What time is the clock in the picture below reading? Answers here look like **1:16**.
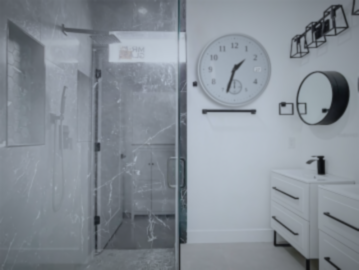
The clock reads **1:33**
